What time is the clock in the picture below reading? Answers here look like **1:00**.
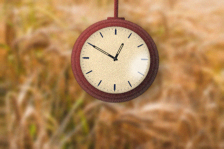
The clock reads **12:50**
